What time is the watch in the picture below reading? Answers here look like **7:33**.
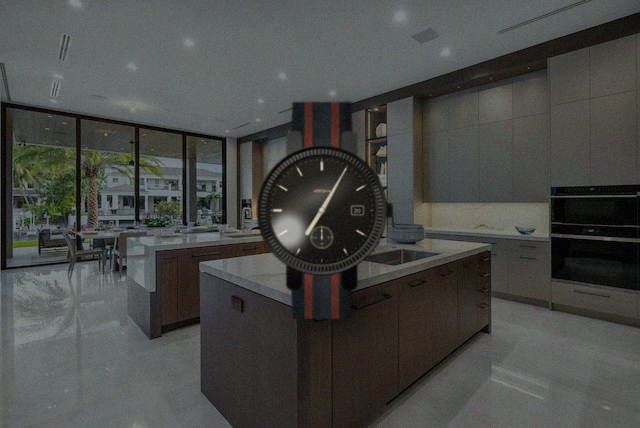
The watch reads **7:05**
